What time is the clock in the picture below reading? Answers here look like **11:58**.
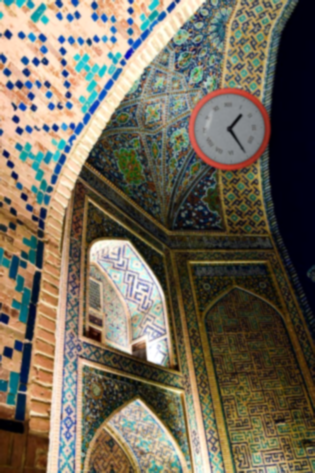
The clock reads **1:25**
